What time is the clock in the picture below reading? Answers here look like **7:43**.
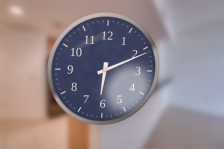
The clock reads **6:11**
